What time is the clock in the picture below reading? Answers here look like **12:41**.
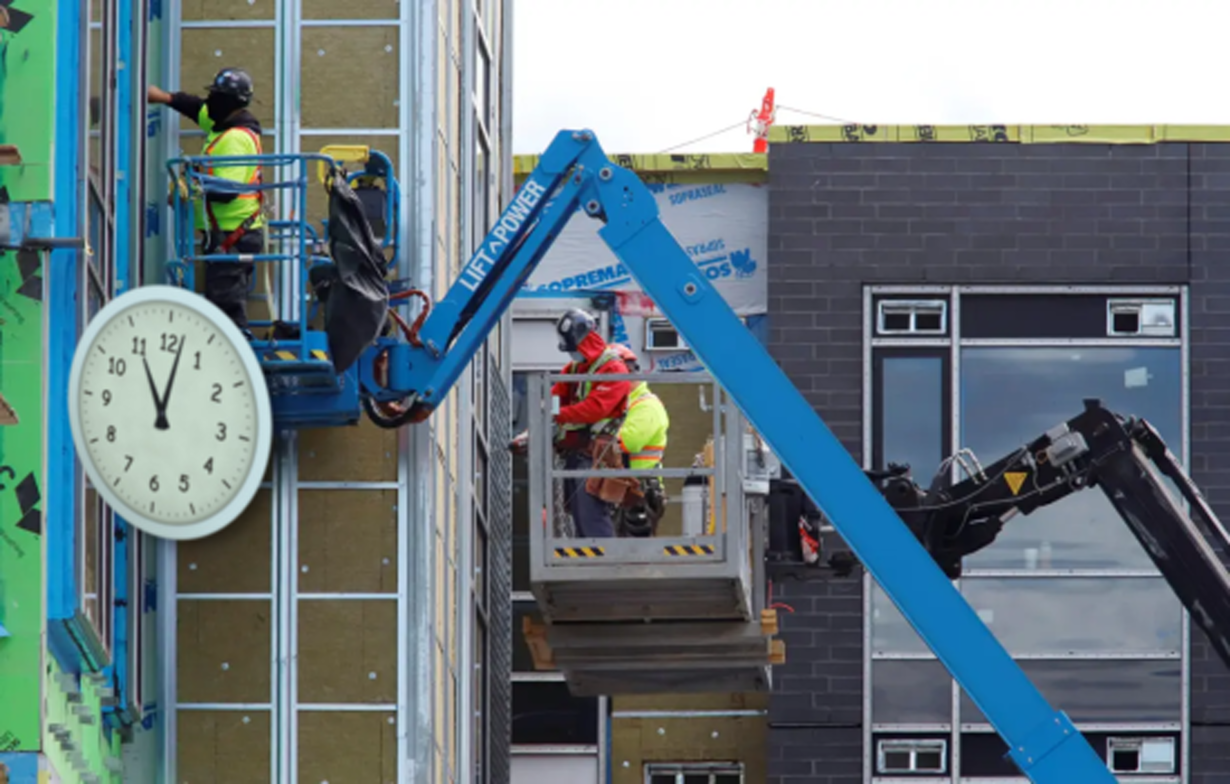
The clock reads **11:02**
